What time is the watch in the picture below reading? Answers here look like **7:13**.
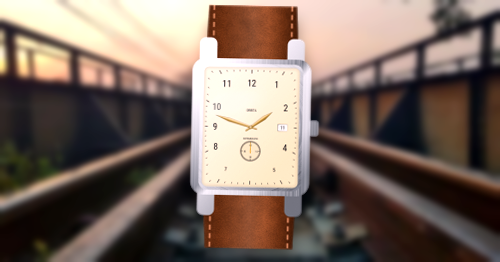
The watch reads **1:48**
